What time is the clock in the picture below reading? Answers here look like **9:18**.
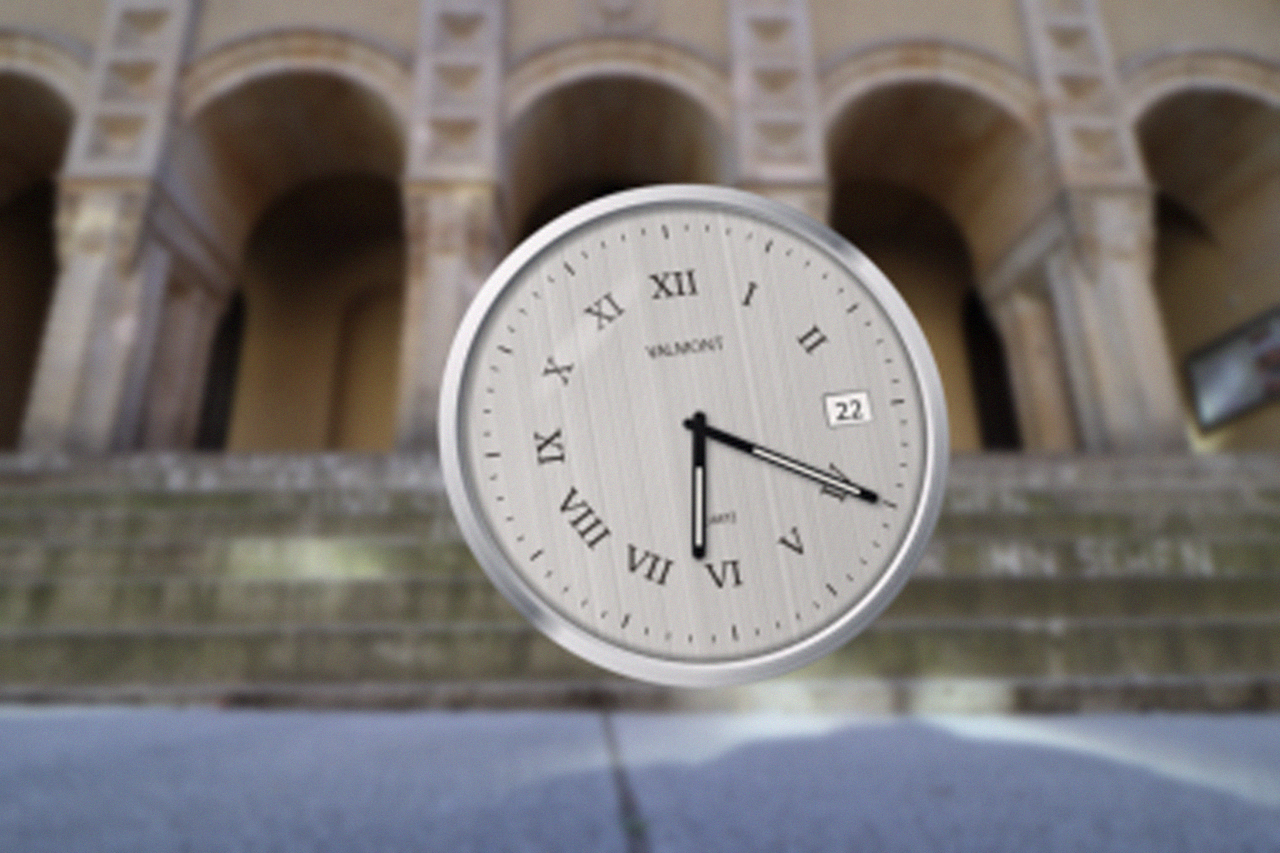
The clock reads **6:20**
